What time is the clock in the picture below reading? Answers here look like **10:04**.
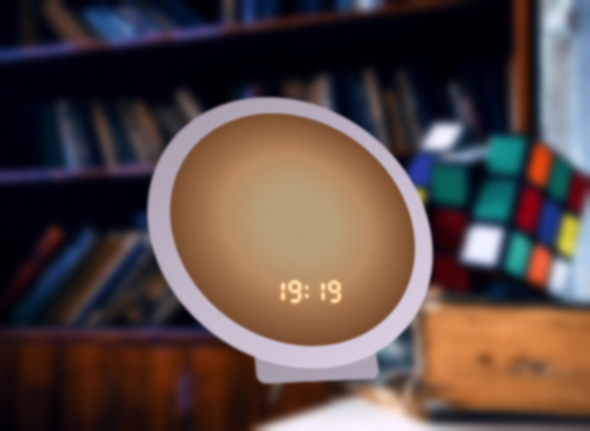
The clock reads **19:19**
